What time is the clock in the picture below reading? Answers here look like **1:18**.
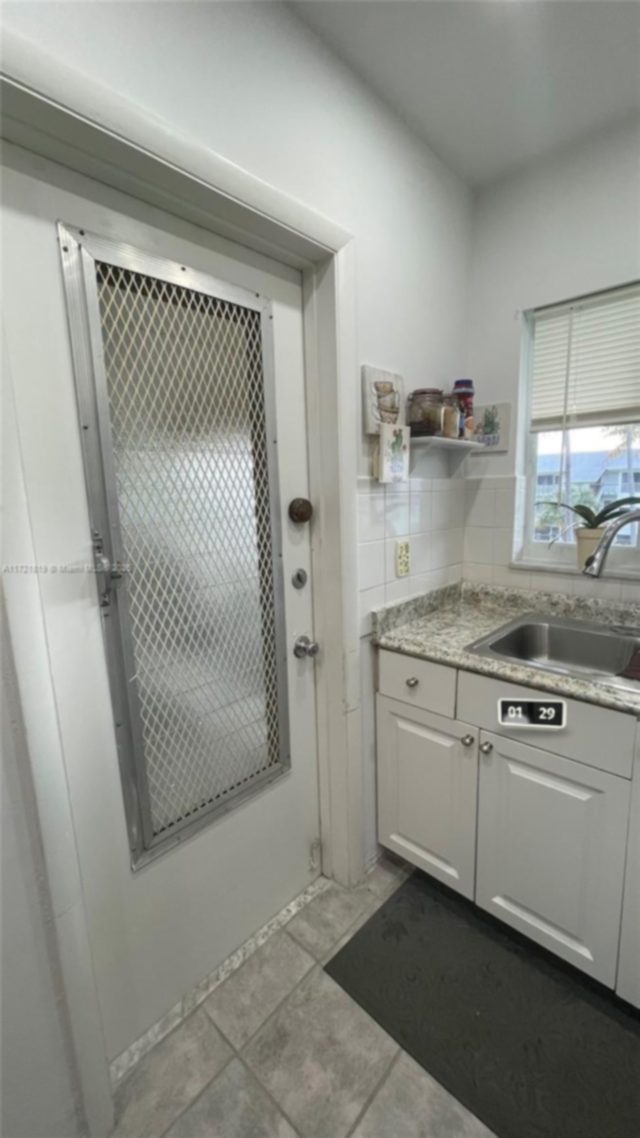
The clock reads **1:29**
